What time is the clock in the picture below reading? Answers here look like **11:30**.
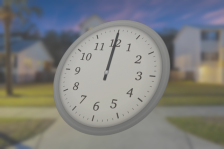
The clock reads **12:00**
